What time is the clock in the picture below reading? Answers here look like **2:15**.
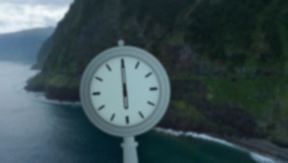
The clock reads **6:00**
